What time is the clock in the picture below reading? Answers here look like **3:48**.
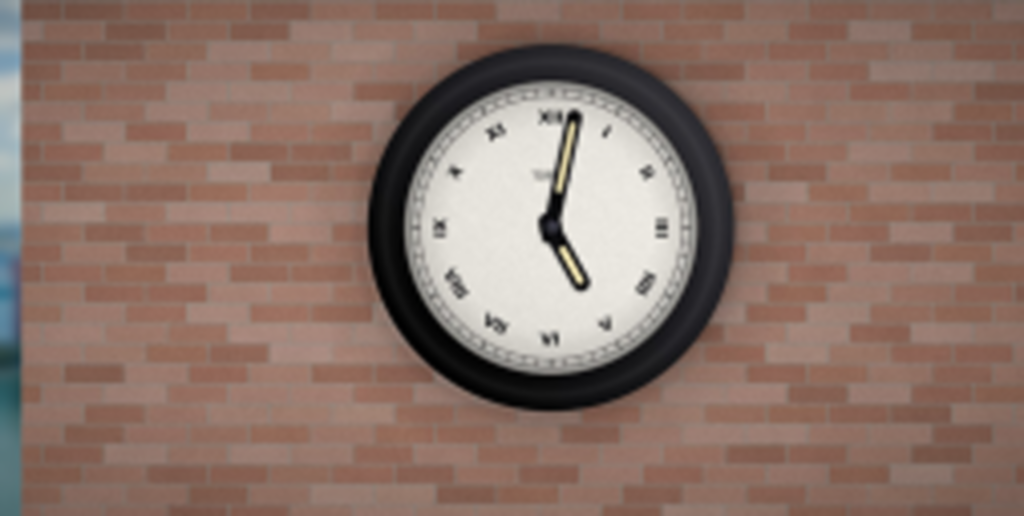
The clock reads **5:02**
